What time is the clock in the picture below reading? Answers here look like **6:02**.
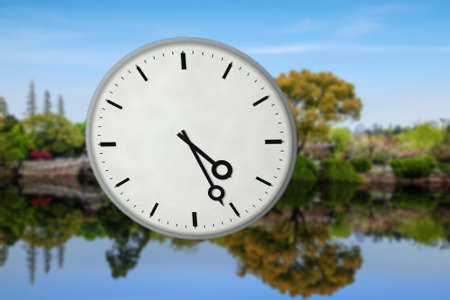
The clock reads **4:26**
